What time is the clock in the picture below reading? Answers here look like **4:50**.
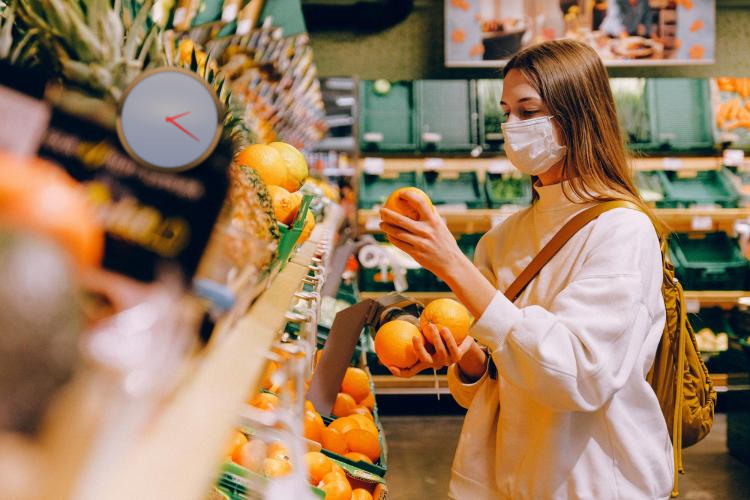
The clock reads **2:21**
